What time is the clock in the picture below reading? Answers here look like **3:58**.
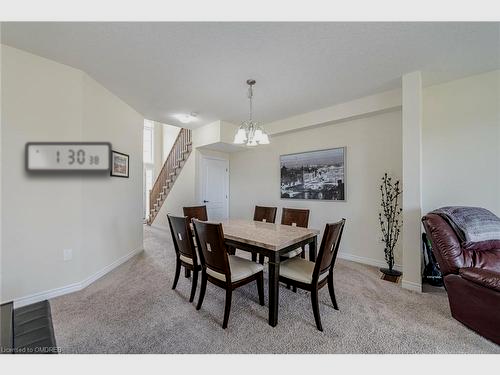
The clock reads **1:30**
